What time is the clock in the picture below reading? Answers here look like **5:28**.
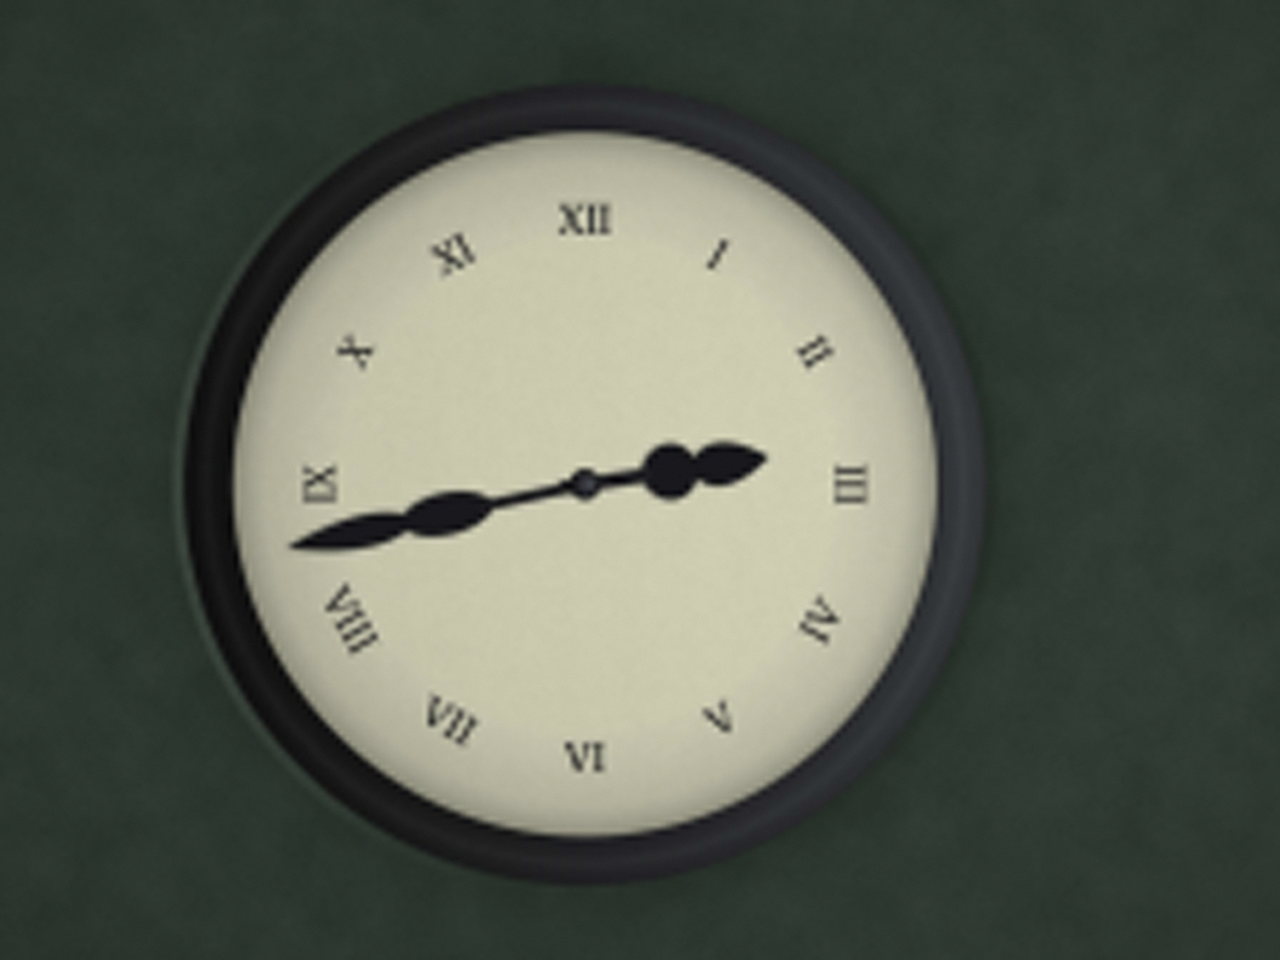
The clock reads **2:43**
